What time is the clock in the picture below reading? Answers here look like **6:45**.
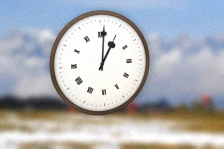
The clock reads **1:01**
